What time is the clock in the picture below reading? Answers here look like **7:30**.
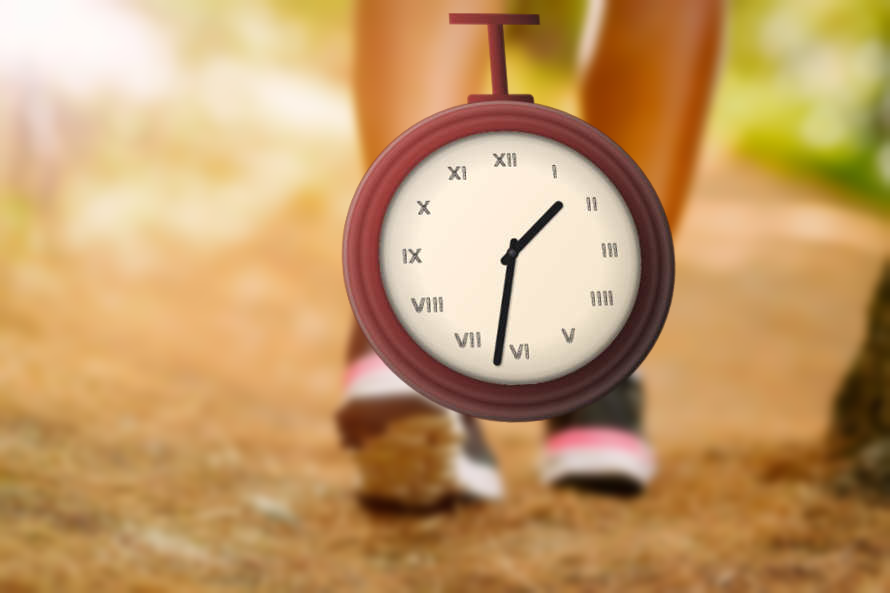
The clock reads **1:32**
